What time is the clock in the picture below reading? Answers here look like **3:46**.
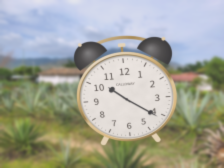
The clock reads **10:21**
